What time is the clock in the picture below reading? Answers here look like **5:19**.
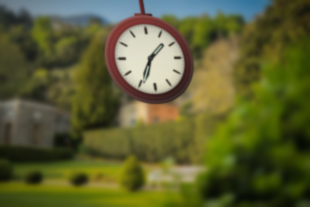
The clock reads **1:34**
